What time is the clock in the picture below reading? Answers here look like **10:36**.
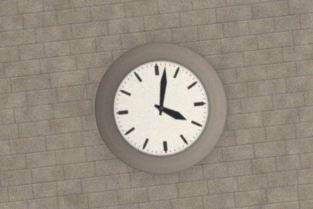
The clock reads **4:02**
